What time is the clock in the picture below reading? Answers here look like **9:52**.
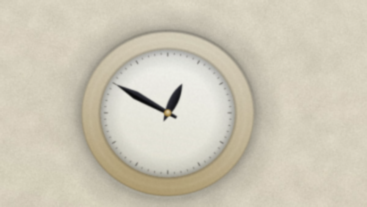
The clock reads **12:50**
